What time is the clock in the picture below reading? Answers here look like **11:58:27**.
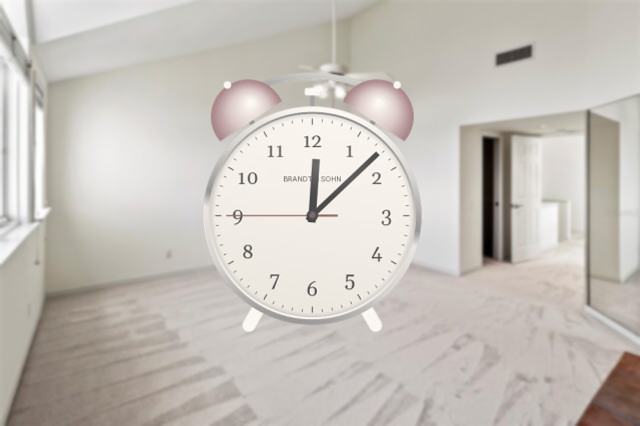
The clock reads **12:07:45**
